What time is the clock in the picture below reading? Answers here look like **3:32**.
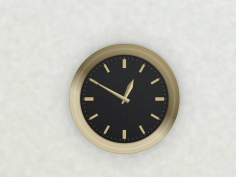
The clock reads **12:50**
